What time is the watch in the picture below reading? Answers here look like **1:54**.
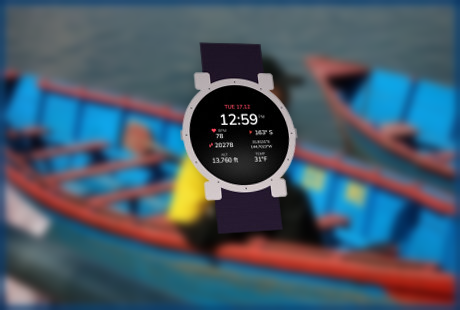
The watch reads **12:59**
